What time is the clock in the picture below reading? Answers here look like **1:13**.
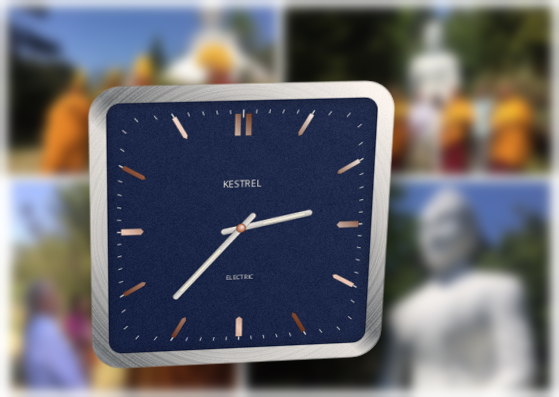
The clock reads **2:37**
